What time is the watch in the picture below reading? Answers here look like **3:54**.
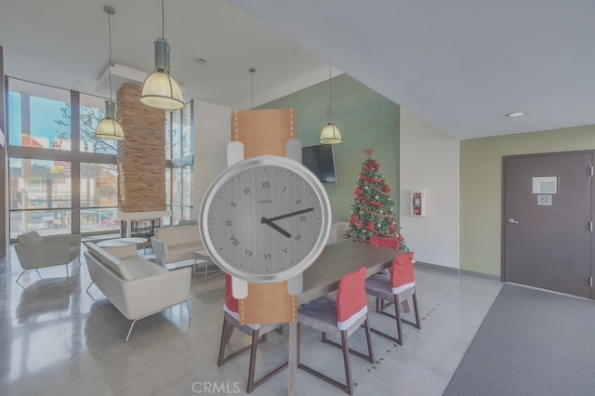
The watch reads **4:13**
